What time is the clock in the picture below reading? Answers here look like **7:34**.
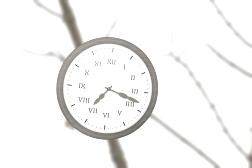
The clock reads **7:18**
